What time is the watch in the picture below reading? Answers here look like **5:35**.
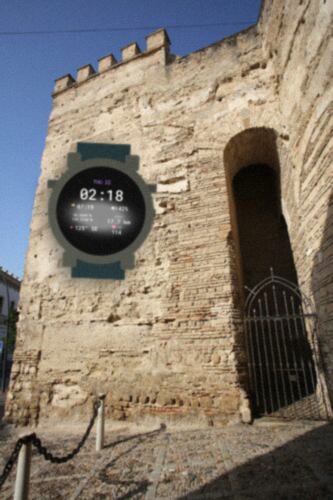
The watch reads **2:18**
